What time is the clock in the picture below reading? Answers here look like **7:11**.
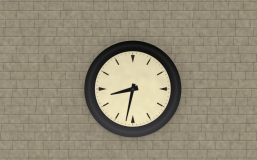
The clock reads **8:32**
